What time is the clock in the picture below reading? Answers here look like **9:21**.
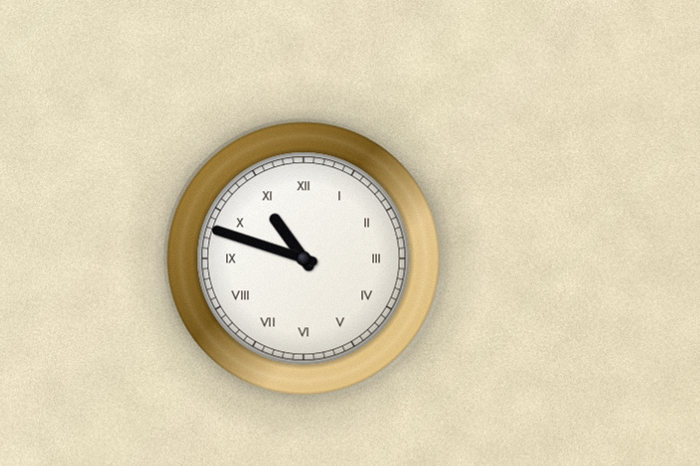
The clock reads **10:48**
